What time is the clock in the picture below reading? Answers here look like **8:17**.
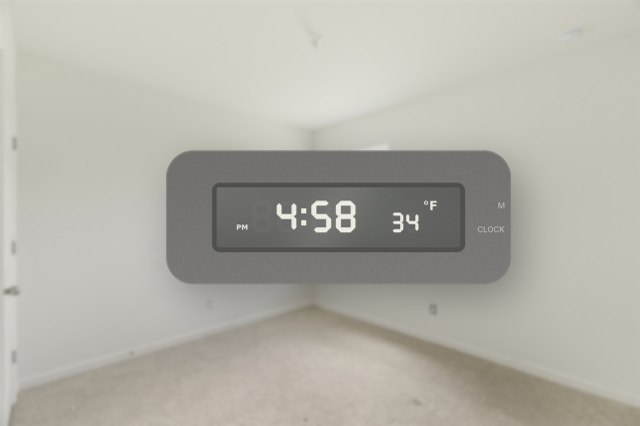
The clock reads **4:58**
